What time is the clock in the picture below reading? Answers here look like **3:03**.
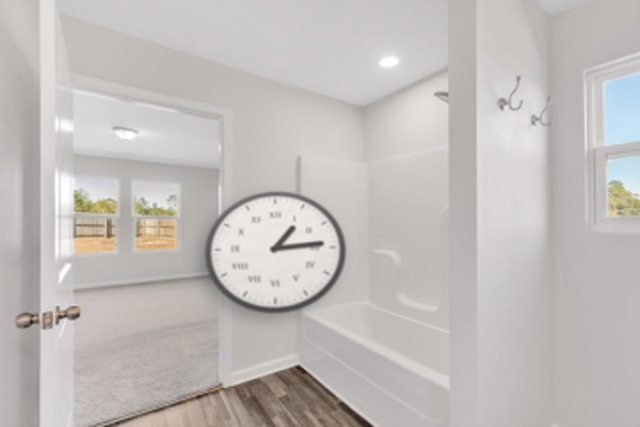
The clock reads **1:14**
